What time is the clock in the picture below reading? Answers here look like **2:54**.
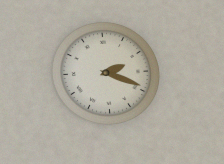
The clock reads **2:19**
